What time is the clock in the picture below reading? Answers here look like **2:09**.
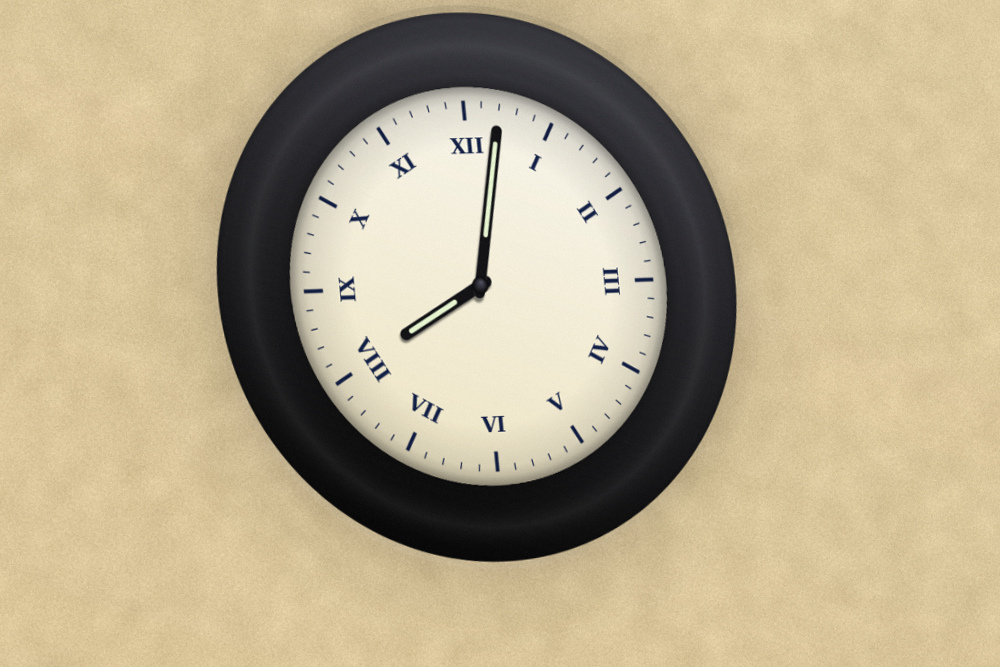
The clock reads **8:02**
